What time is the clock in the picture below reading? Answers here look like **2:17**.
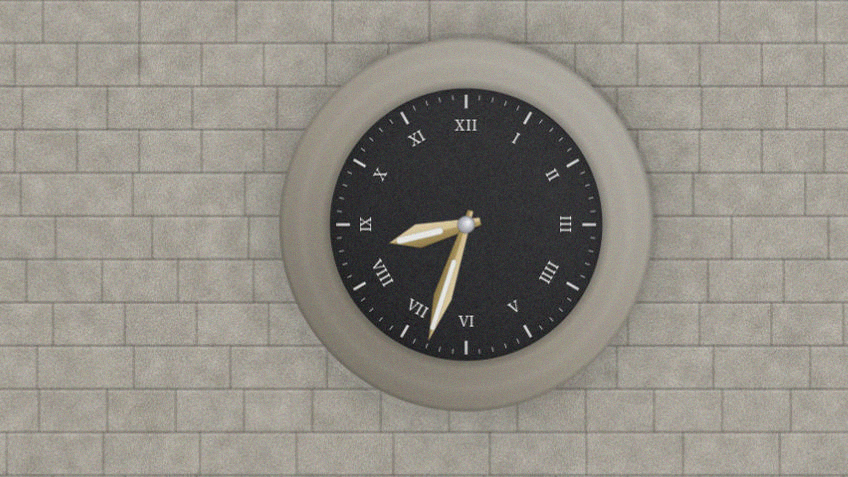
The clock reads **8:33**
